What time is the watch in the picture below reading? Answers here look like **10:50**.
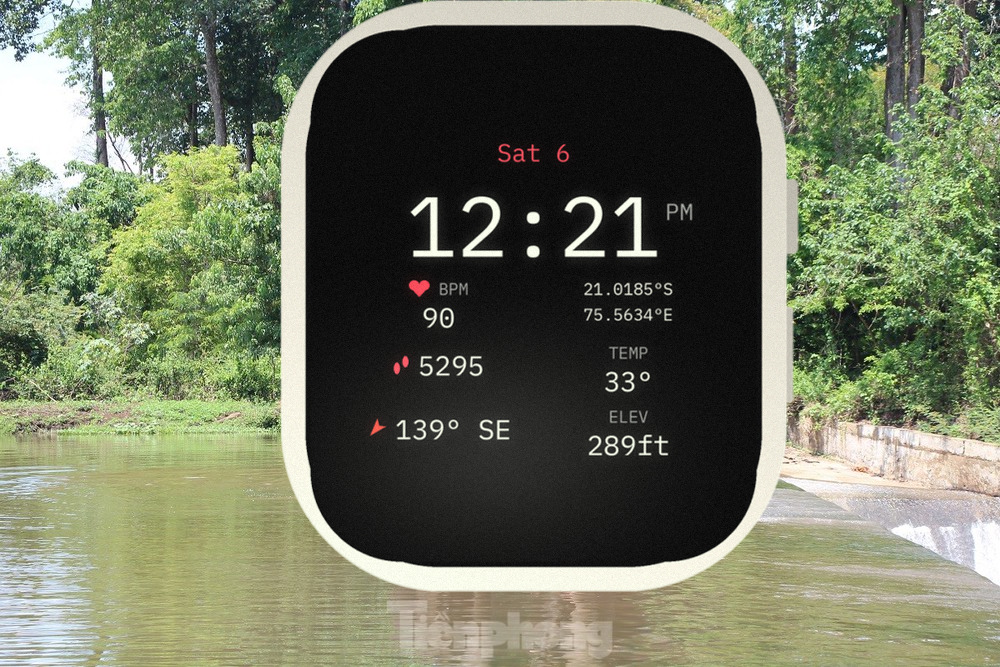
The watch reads **12:21**
